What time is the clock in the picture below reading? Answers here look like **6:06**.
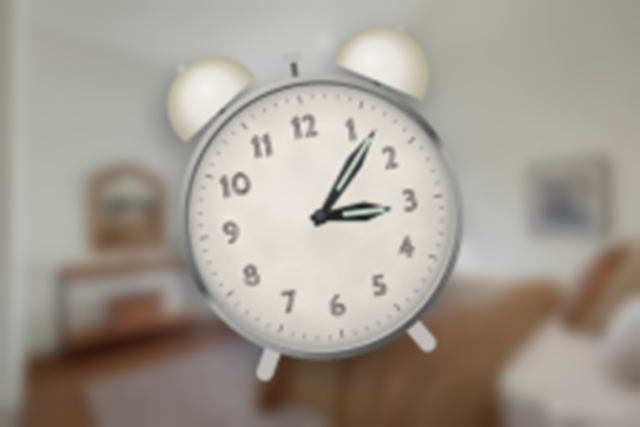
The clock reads **3:07**
